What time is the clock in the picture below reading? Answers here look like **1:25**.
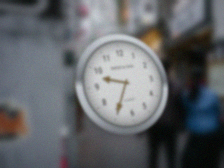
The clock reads **9:35**
